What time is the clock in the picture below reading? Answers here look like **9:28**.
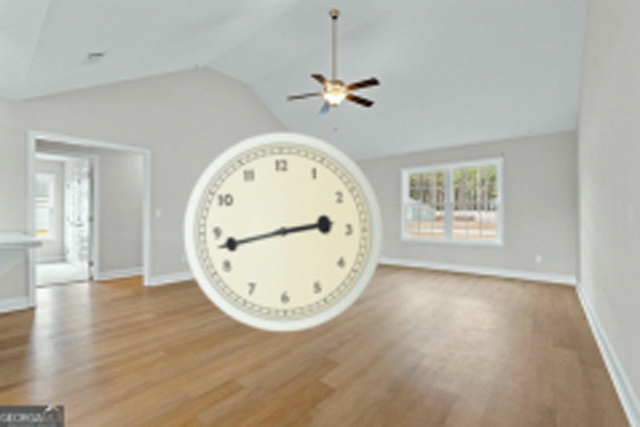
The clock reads **2:43**
